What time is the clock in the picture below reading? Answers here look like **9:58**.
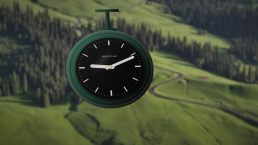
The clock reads **9:11**
